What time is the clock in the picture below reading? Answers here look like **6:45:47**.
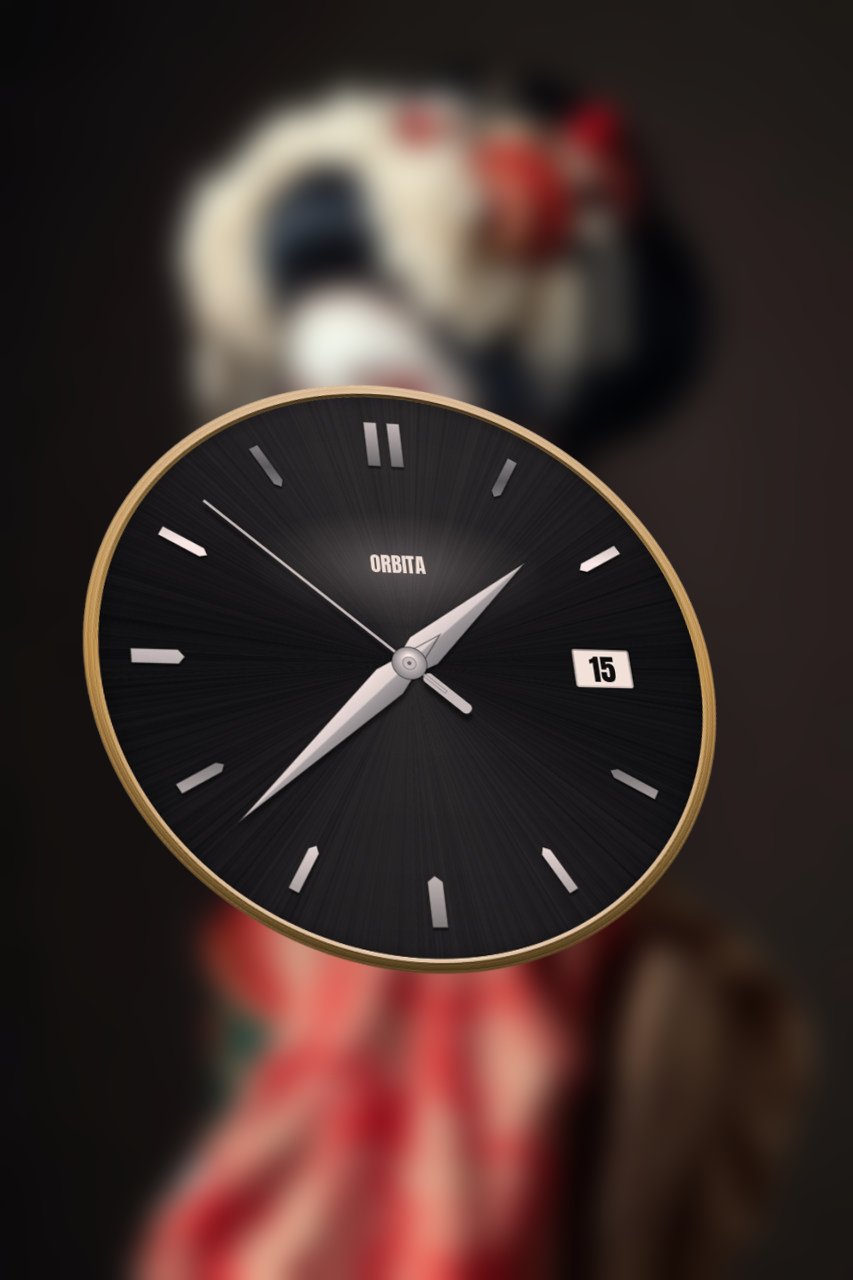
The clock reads **1:37:52**
